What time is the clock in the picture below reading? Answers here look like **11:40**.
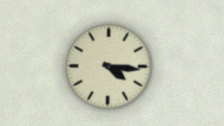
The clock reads **4:16**
